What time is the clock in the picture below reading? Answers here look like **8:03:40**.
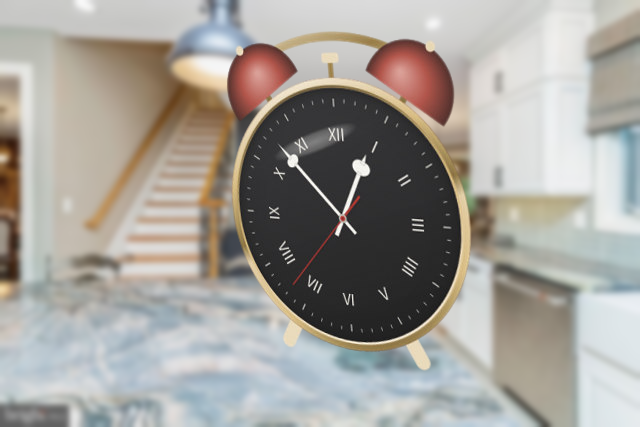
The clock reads **12:52:37**
